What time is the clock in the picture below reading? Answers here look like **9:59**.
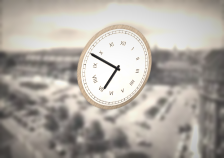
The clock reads **6:48**
